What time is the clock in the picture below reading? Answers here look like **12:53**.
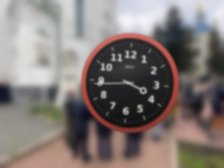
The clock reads **3:44**
